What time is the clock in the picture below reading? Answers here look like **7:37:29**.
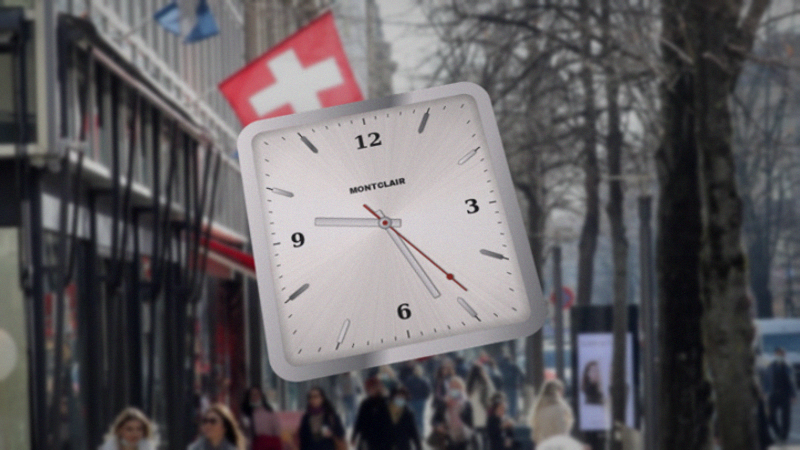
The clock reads **9:26:24**
